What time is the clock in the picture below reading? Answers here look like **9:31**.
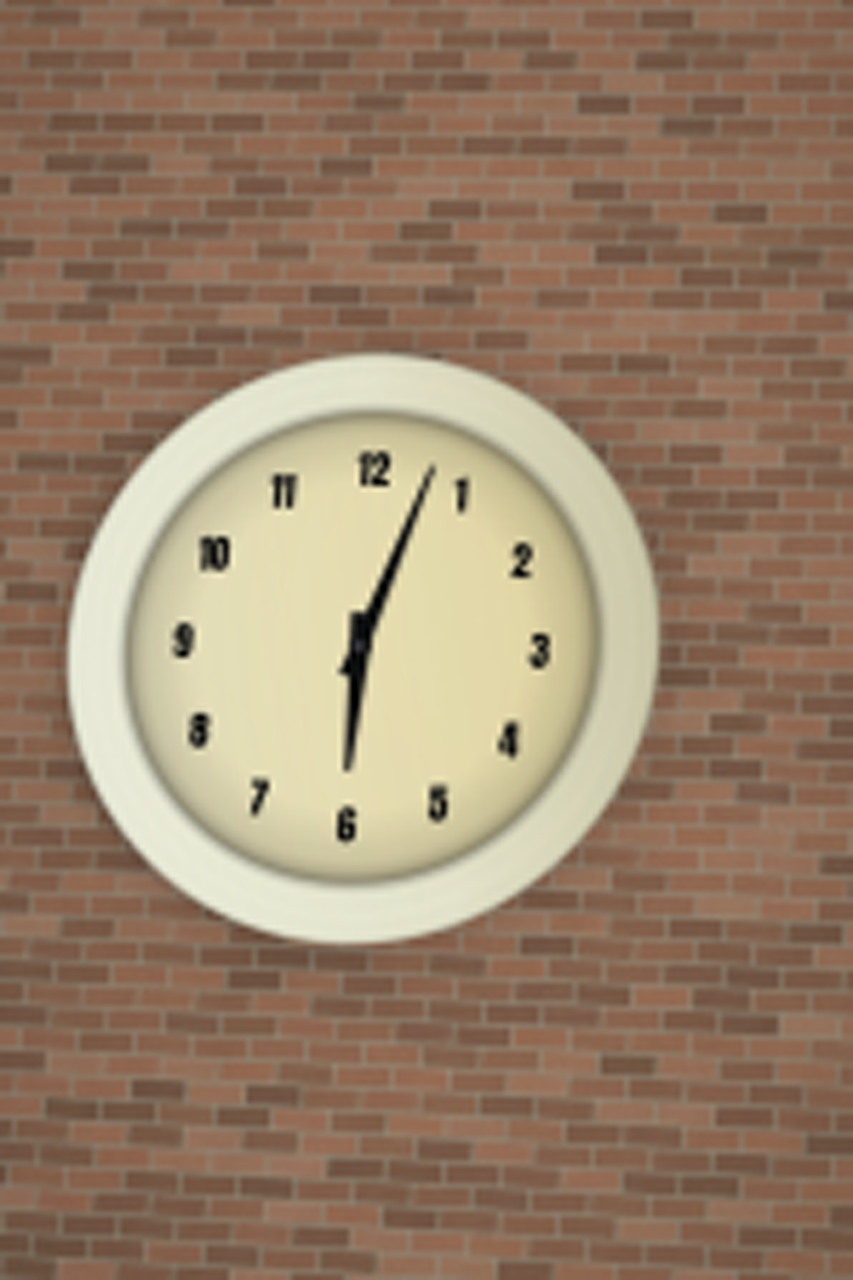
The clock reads **6:03**
